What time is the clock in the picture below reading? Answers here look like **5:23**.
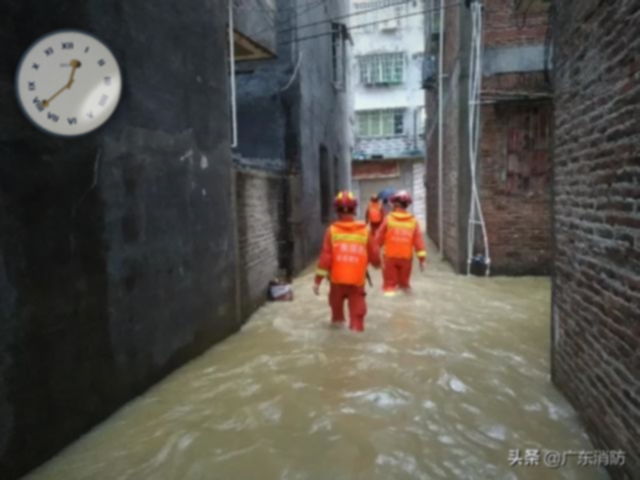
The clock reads **12:39**
